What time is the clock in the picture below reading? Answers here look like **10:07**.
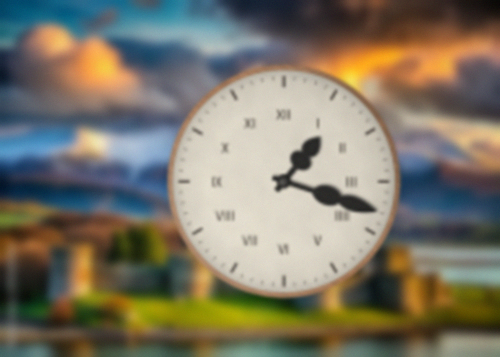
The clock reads **1:18**
